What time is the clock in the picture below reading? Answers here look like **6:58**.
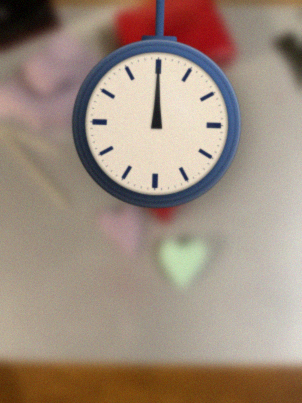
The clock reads **12:00**
